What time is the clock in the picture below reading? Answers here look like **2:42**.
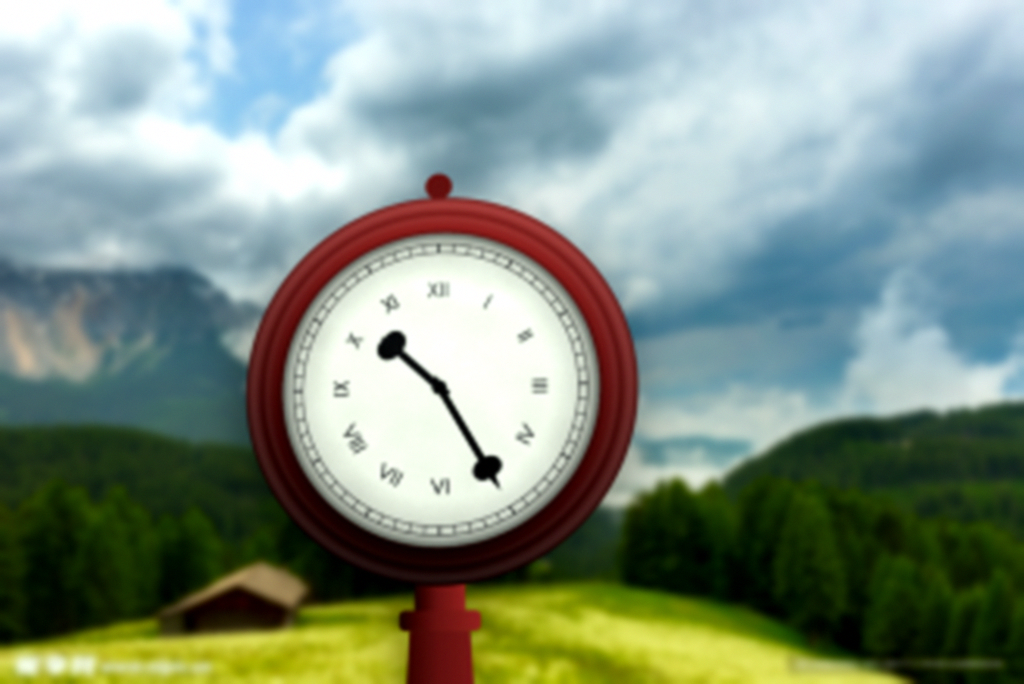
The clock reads **10:25**
